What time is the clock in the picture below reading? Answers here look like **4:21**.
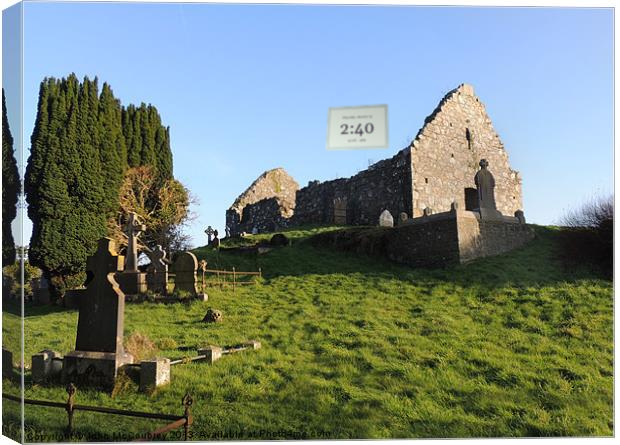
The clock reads **2:40**
